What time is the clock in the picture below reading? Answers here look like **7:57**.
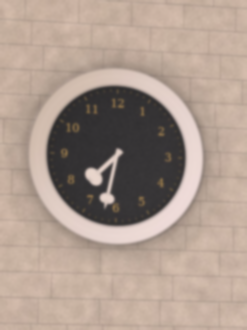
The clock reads **7:32**
